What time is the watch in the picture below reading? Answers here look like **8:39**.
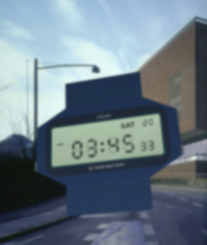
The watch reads **3:45**
